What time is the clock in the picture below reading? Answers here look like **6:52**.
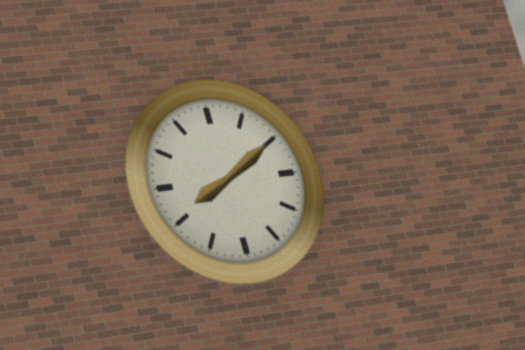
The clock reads **8:10**
